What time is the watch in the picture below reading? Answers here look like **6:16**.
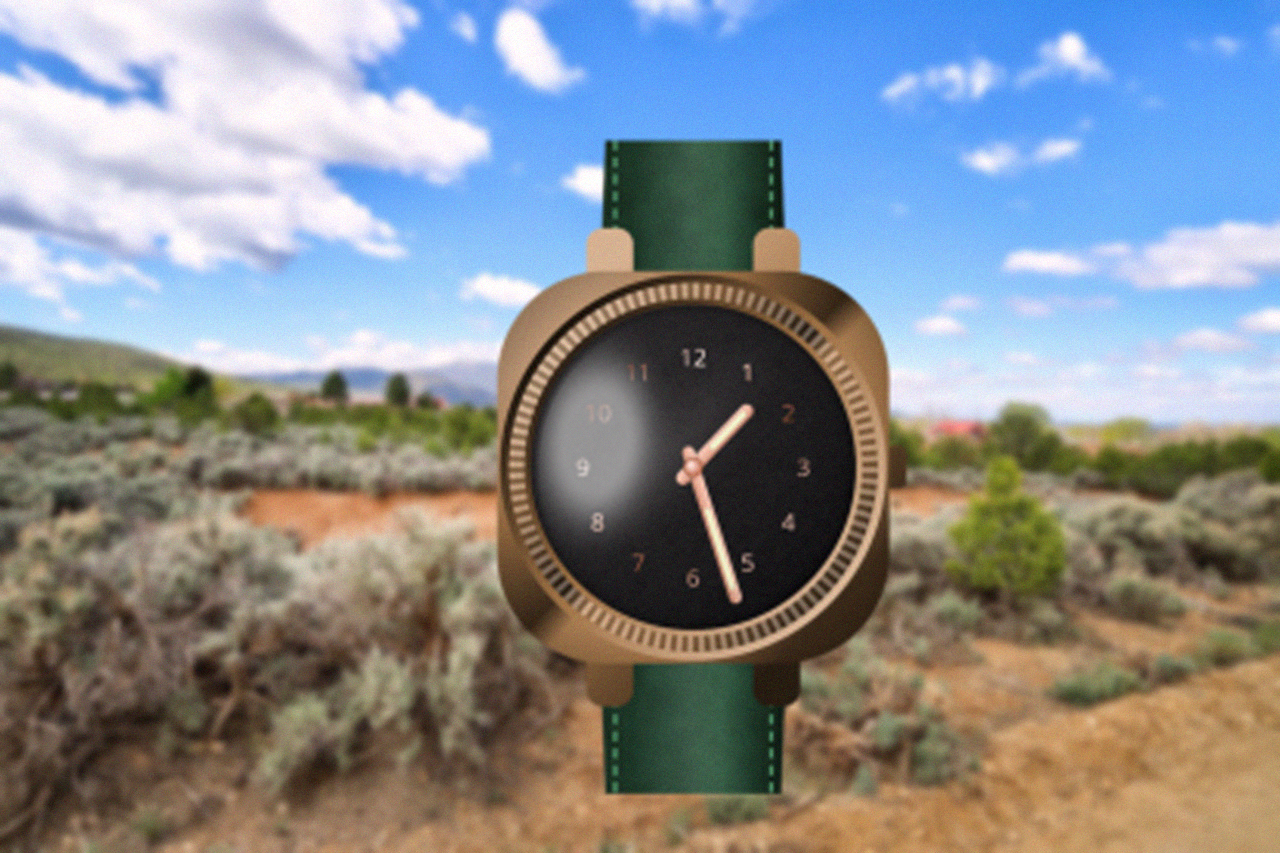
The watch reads **1:27**
